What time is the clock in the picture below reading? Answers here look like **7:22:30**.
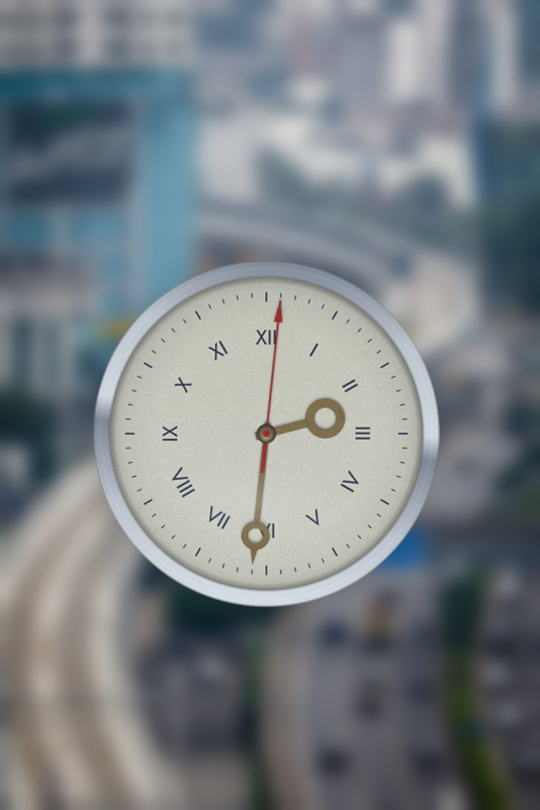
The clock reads **2:31:01**
